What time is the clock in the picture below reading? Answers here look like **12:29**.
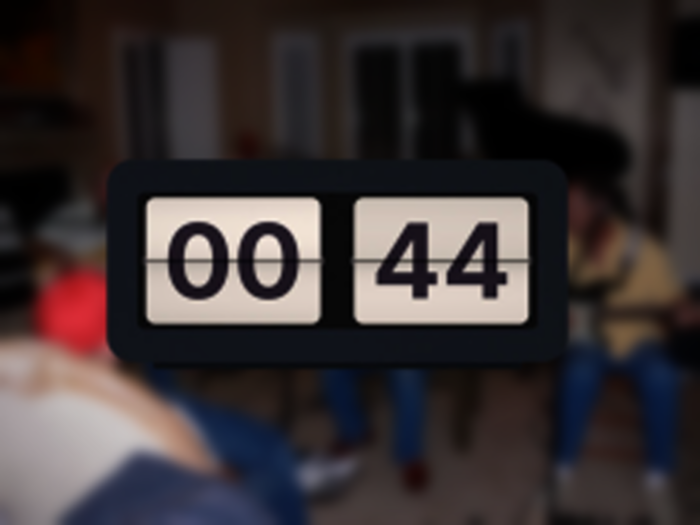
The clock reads **0:44**
